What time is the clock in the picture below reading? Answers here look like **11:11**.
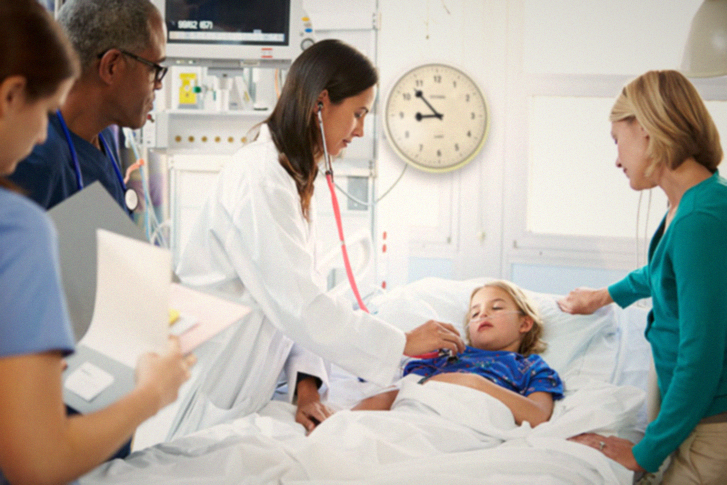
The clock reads **8:53**
